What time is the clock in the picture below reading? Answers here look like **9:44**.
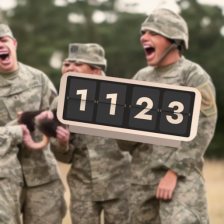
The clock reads **11:23**
